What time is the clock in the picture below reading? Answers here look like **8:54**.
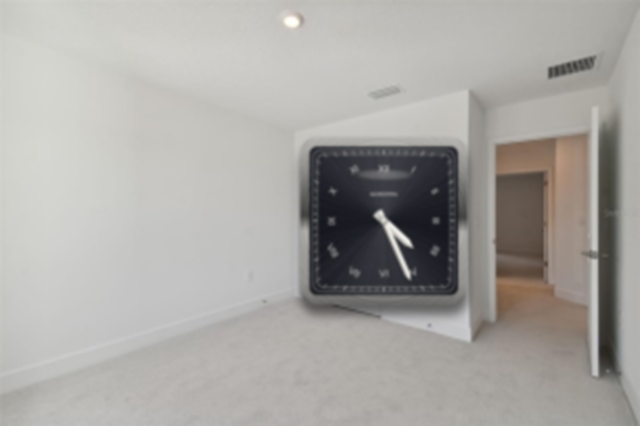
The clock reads **4:26**
